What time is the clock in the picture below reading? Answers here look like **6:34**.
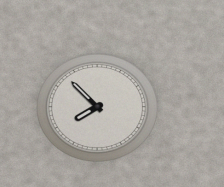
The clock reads **7:53**
